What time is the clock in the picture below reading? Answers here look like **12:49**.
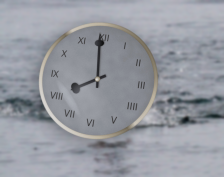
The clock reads **7:59**
